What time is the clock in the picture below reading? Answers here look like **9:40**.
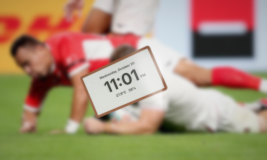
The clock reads **11:01**
